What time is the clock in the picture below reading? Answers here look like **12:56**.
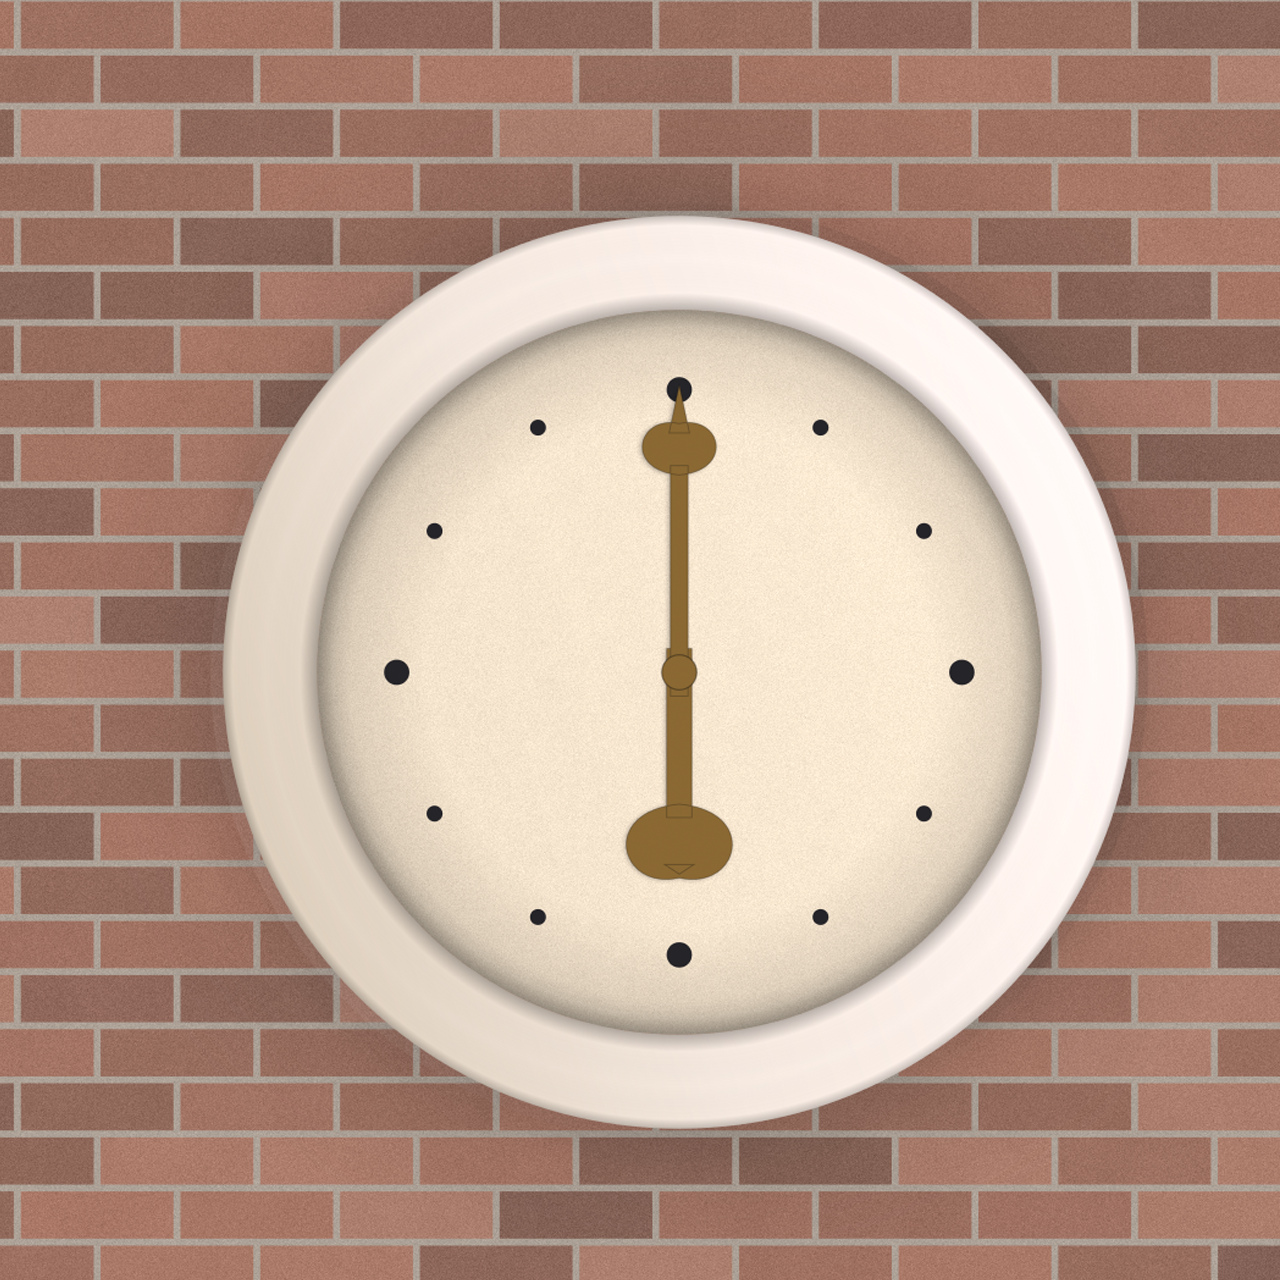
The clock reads **6:00**
